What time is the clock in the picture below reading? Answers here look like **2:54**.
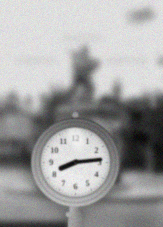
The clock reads **8:14**
